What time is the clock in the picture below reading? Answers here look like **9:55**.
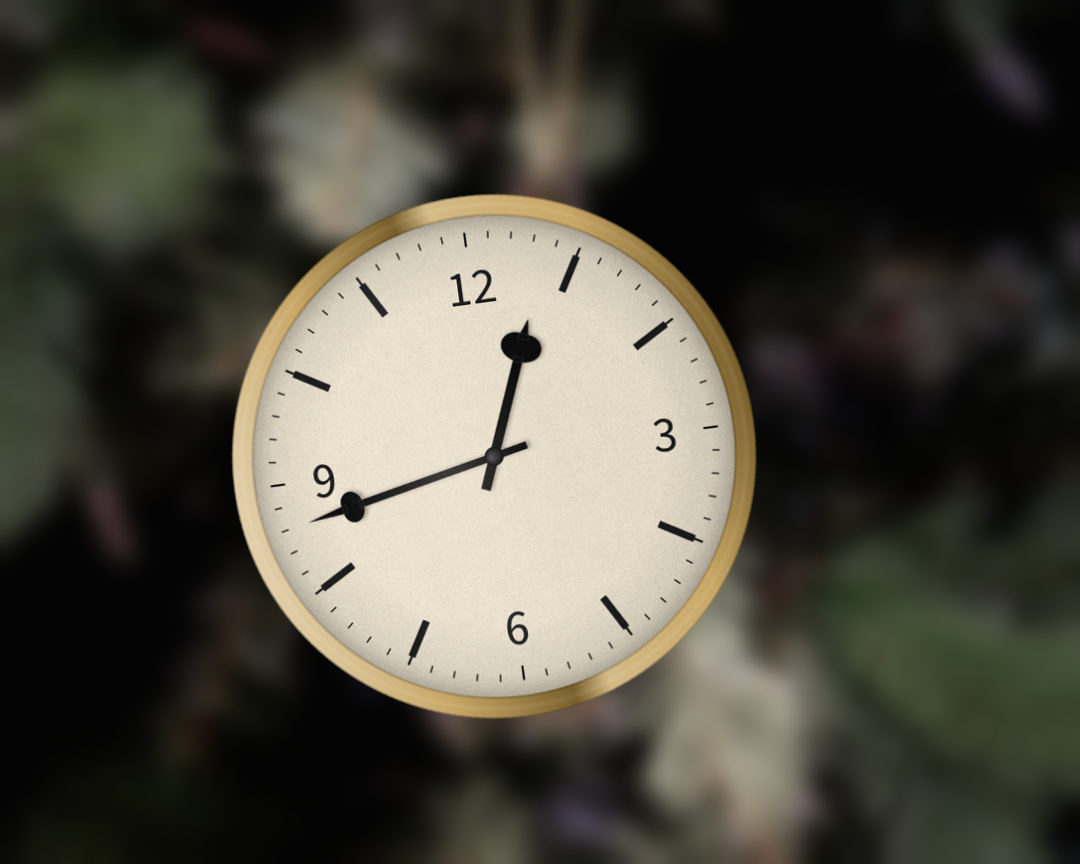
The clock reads **12:43**
